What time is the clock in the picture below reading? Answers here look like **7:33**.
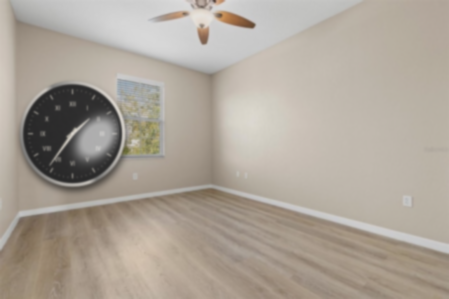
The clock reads **1:36**
